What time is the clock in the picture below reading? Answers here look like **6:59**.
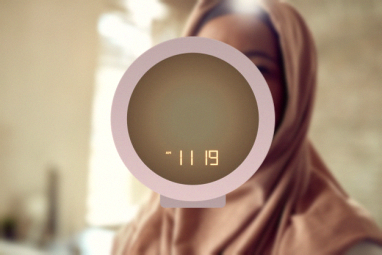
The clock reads **11:19**
